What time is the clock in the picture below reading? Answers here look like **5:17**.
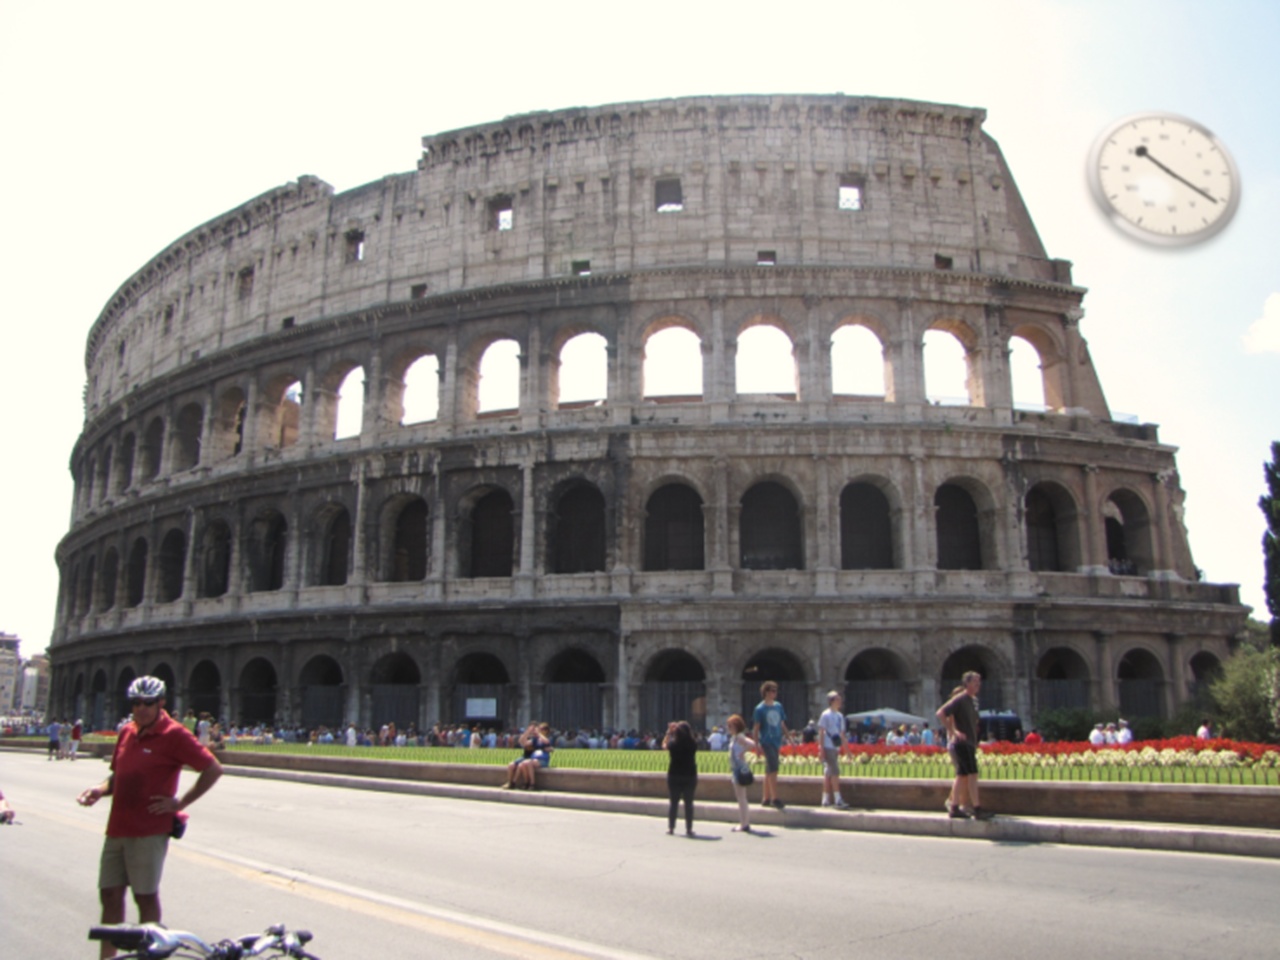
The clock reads **10:21**
